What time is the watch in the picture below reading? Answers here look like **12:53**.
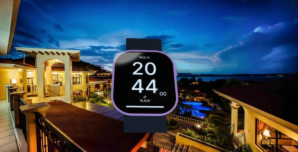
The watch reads **20:44**
